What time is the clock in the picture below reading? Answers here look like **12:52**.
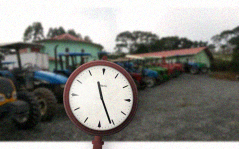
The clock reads **11:26**
